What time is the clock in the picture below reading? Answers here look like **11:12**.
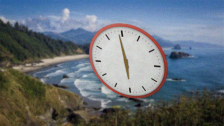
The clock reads **5:59**
